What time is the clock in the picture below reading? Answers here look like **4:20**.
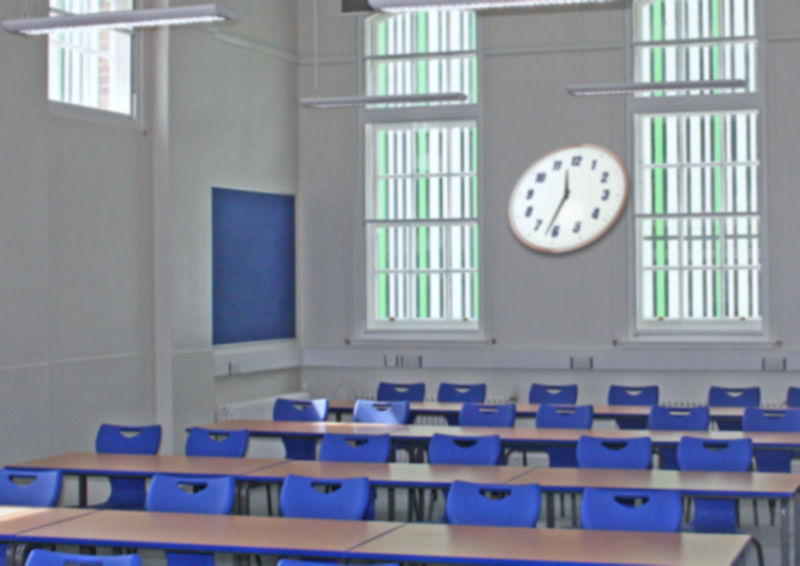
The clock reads **11:32**
